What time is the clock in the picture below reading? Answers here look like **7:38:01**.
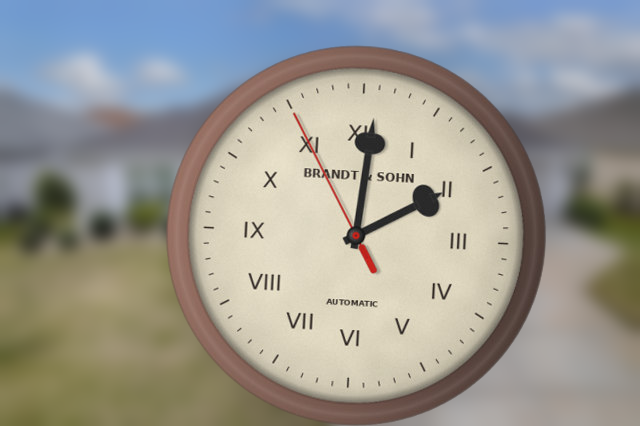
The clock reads **2:00:55**
